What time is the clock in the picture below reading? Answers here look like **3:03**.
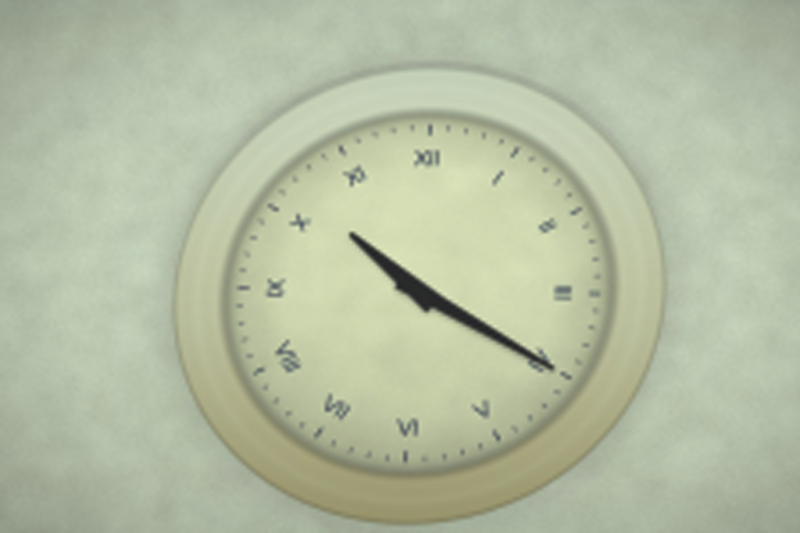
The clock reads **10:20**
